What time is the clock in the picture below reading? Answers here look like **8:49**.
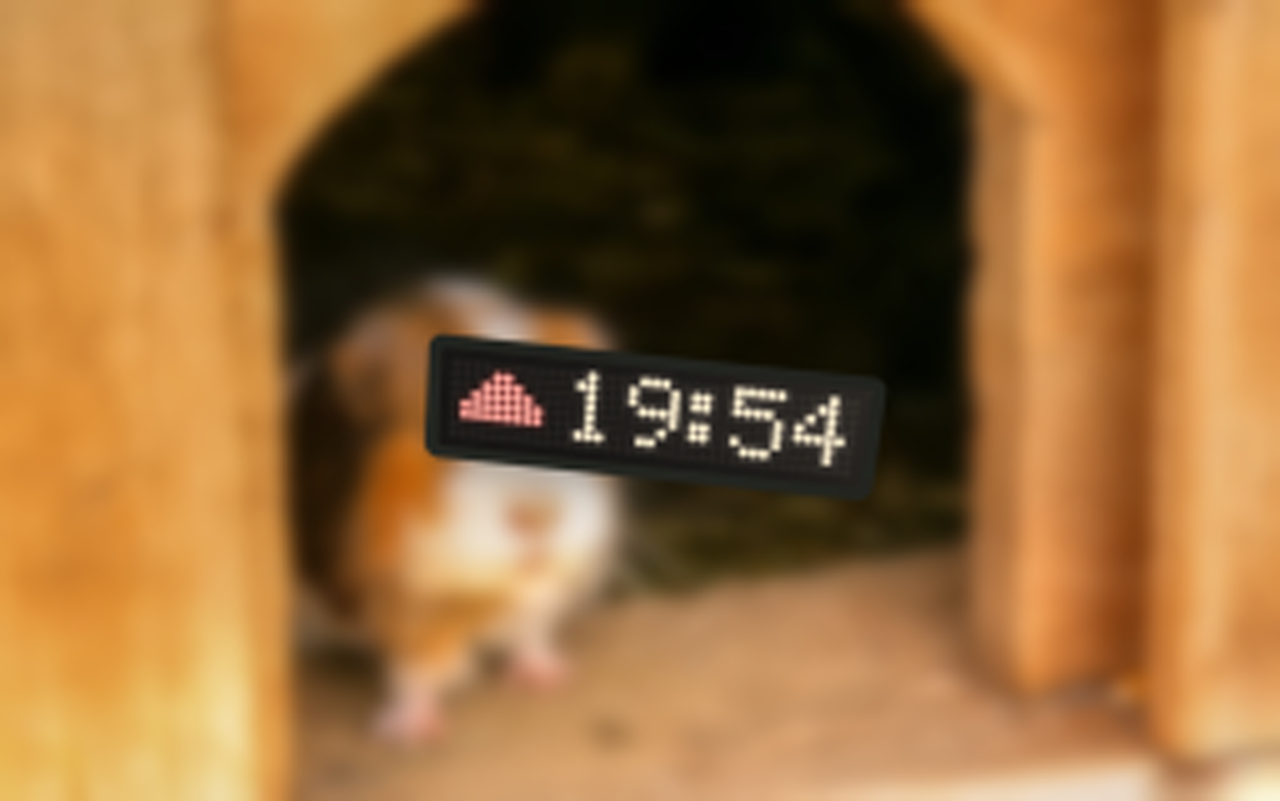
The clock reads **19:54**
